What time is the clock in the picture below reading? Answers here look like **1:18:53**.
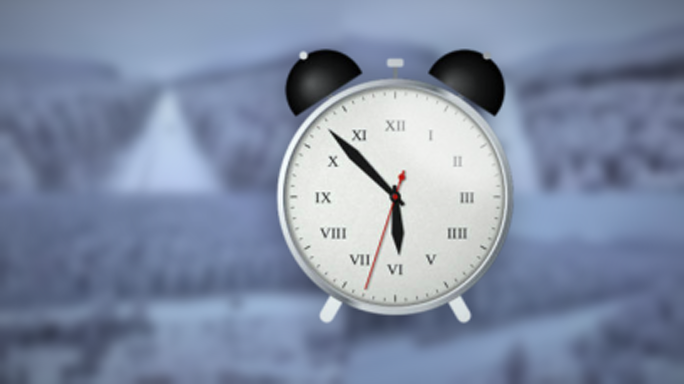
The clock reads **5:52:33**
